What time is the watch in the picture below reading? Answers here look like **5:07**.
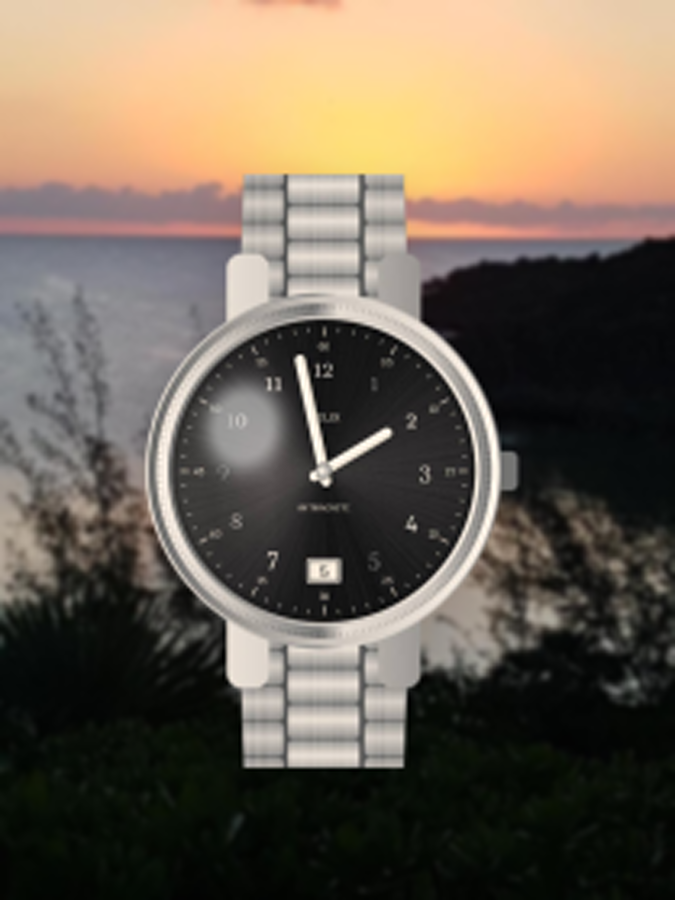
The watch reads **1:58**
